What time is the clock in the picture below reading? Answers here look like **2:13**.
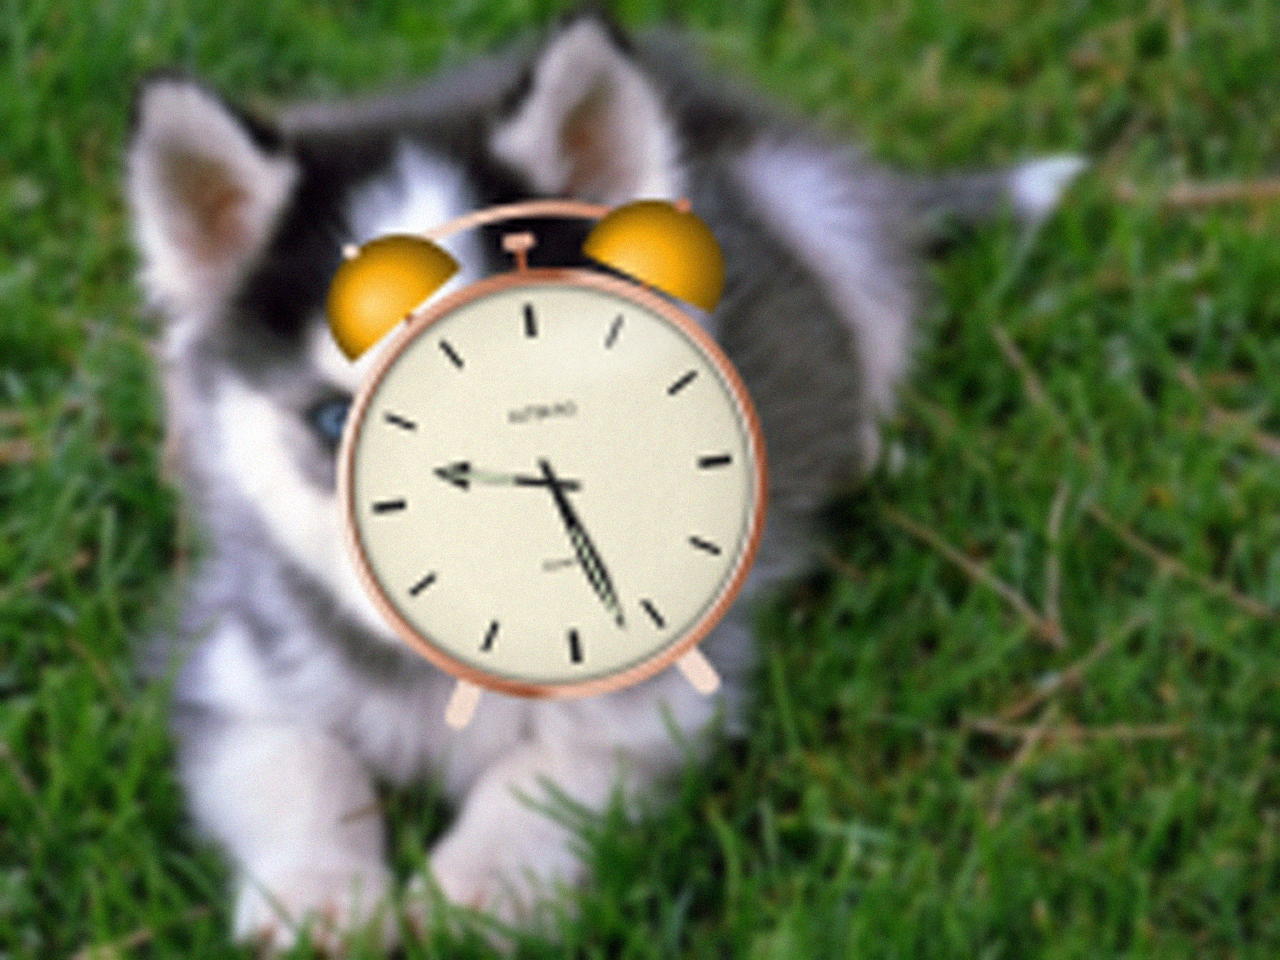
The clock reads **9:27**
